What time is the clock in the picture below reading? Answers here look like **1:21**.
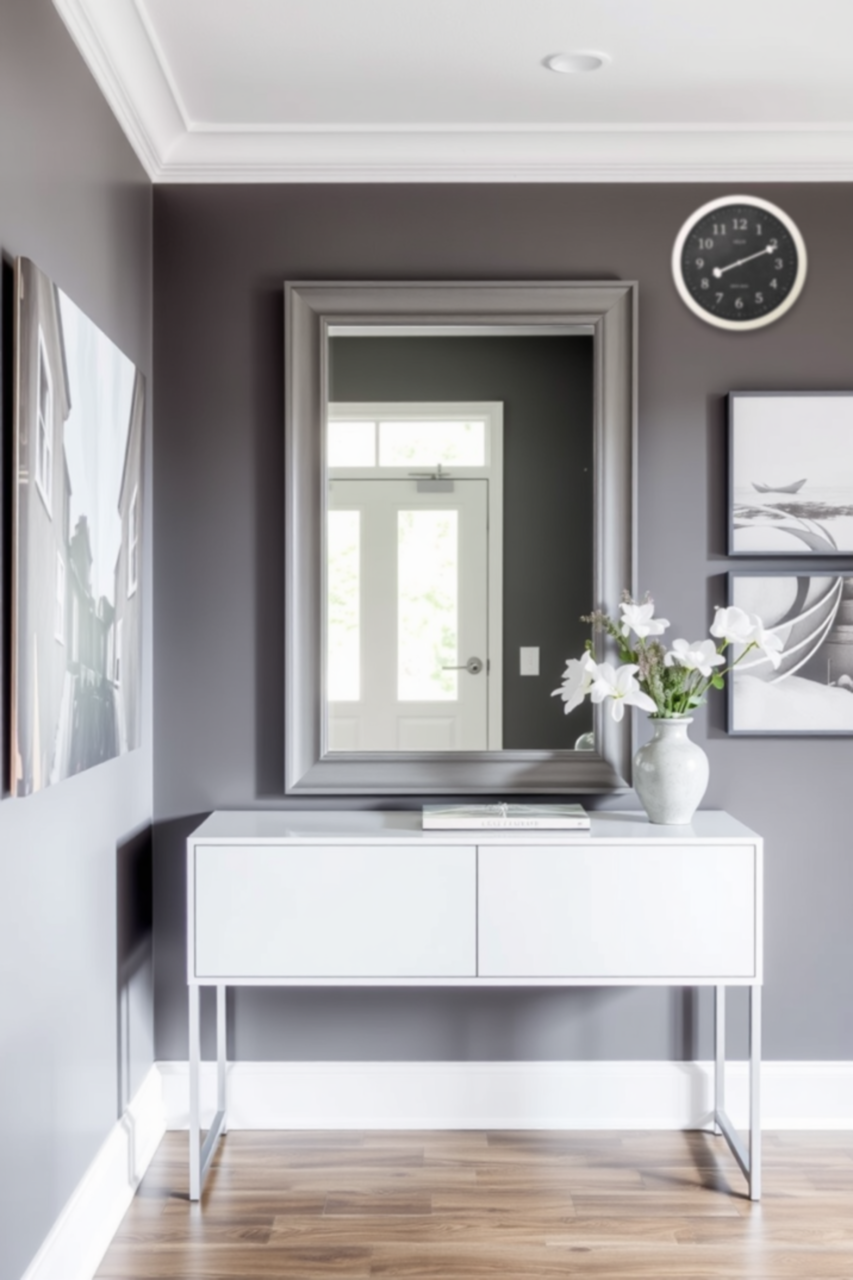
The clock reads **8:11**
